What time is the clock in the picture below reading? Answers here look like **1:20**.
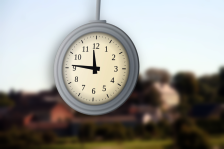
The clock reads **11:46**
